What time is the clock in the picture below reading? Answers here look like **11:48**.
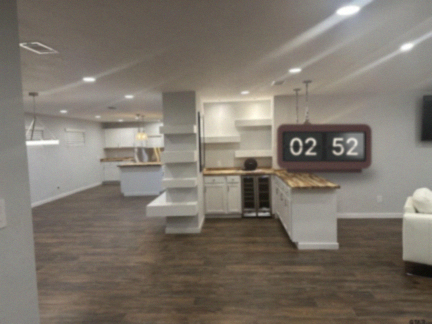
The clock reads **2:52**
